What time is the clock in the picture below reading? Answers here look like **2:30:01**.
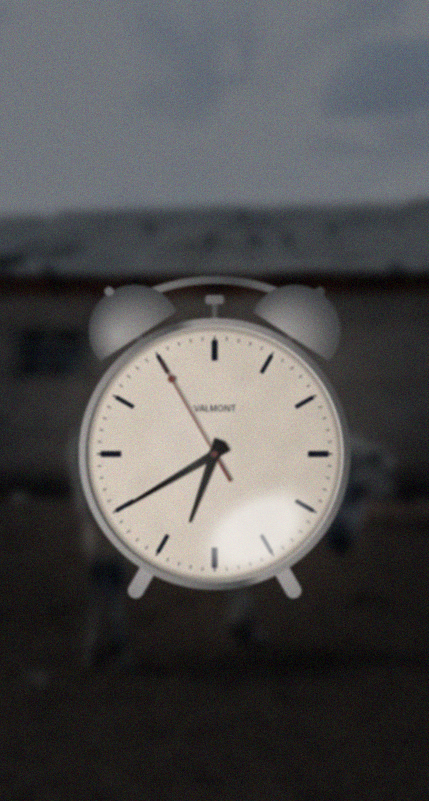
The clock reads **6:39:55**
